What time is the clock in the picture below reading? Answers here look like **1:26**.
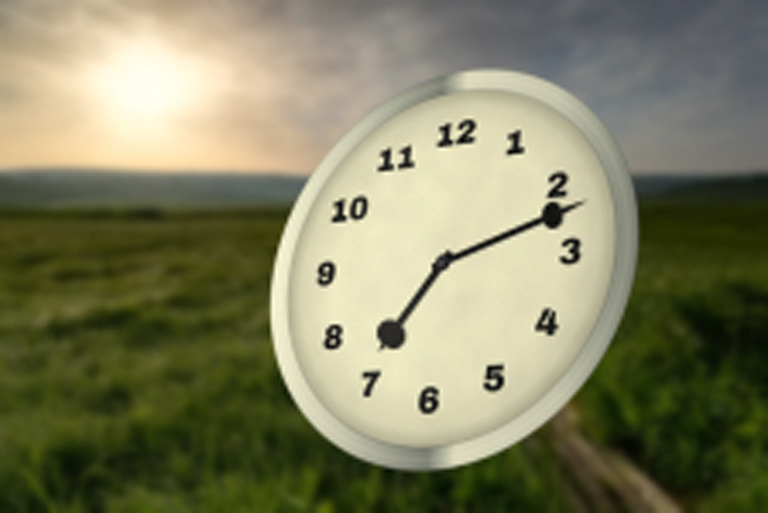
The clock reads **7:12**
